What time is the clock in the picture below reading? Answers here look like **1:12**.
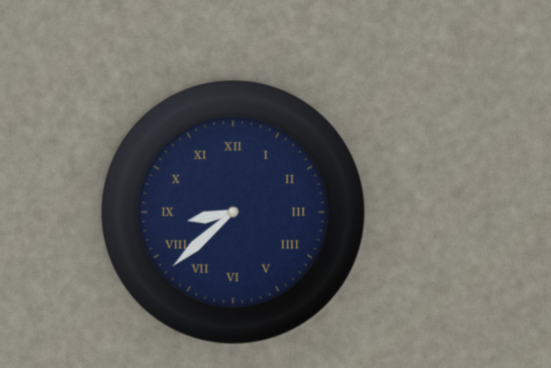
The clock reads **8:38**
